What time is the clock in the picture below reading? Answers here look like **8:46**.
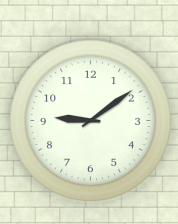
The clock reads **9:09**
